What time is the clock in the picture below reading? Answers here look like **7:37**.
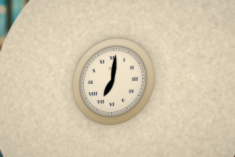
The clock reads **7:01**
